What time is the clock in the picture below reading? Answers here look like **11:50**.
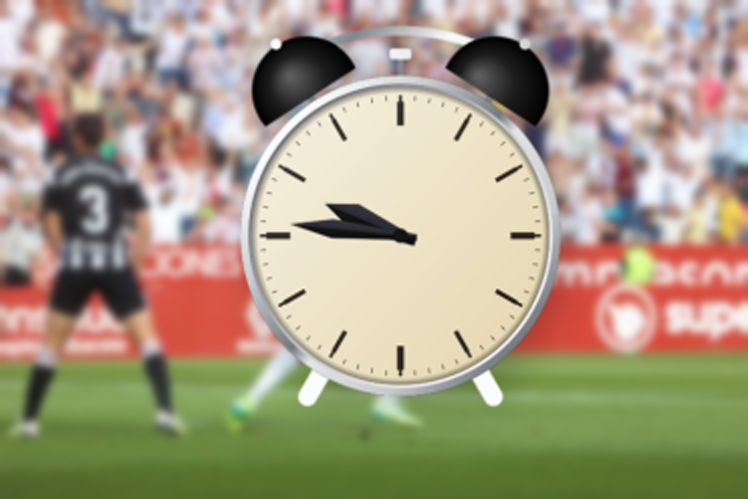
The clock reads **9:46**
